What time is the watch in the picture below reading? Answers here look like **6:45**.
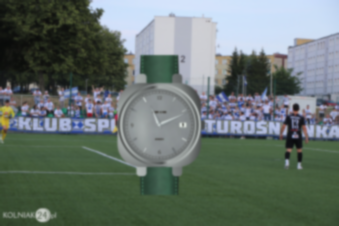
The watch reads **11:11**
